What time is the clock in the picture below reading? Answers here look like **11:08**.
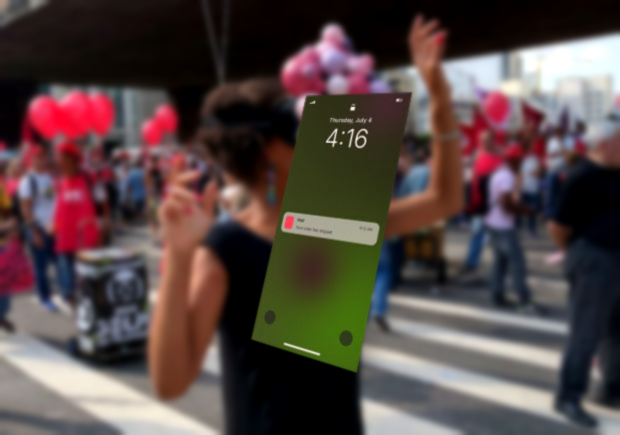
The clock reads **4:16**
